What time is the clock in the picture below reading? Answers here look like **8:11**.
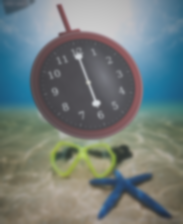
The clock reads **6:00**
